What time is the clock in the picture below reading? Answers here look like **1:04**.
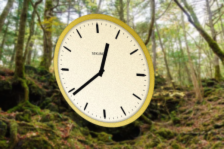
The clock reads **12:39**
